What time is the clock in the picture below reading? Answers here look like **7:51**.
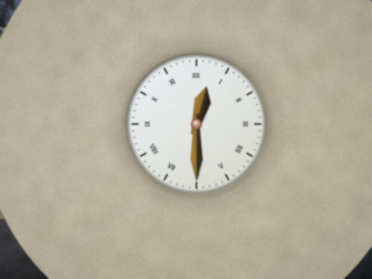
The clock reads **12:30**
